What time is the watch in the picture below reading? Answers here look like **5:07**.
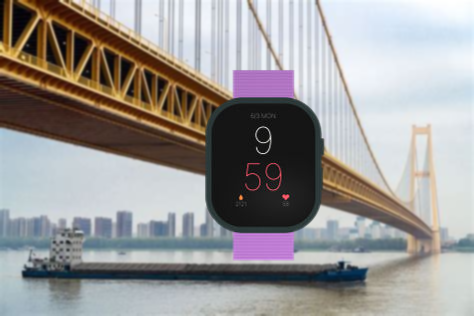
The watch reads **9:59**
